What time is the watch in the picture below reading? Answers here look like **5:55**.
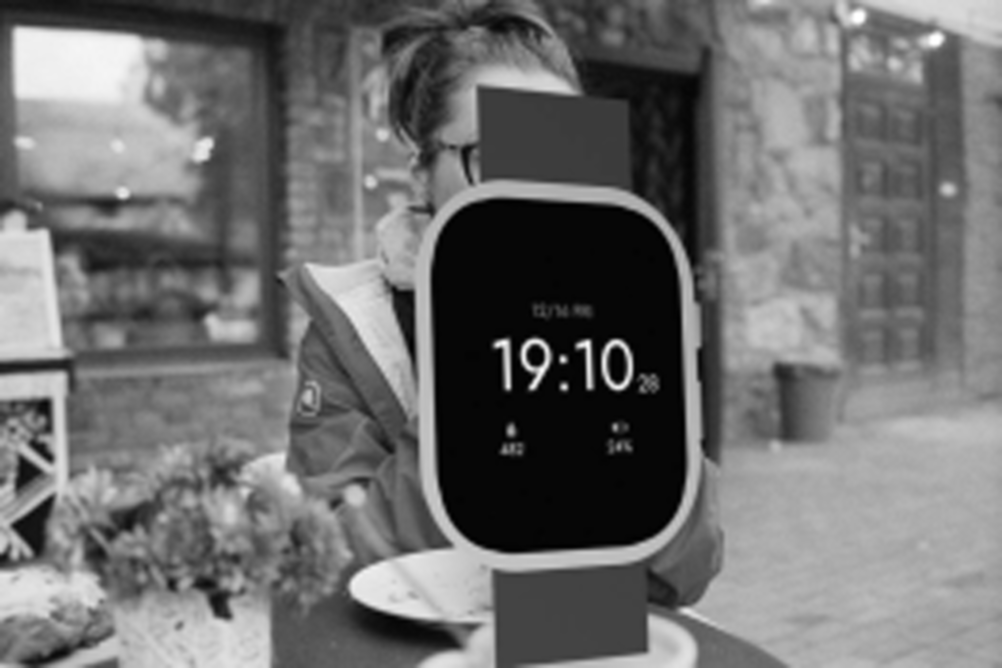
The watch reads **19:10**
